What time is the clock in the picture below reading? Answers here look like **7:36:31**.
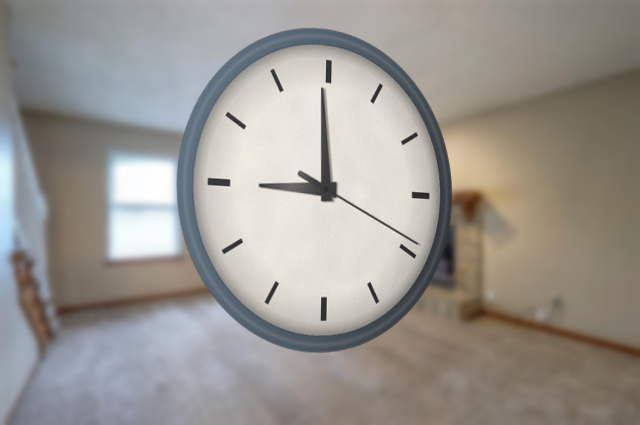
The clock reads **8:59:19**
